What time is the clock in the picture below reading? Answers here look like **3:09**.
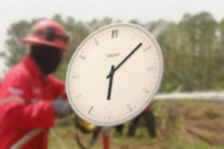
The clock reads **6:08**
